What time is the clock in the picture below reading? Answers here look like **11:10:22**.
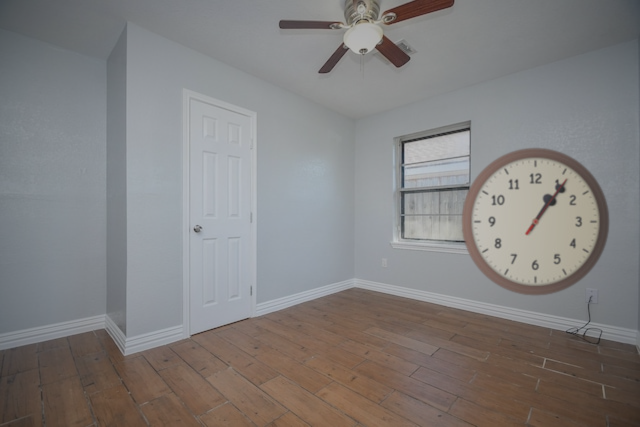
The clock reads **1:06:06**
